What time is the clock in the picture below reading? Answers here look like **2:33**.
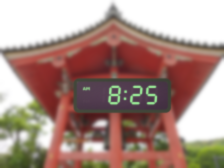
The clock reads **8:25**
